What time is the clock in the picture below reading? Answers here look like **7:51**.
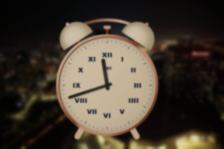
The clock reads **11:42**
